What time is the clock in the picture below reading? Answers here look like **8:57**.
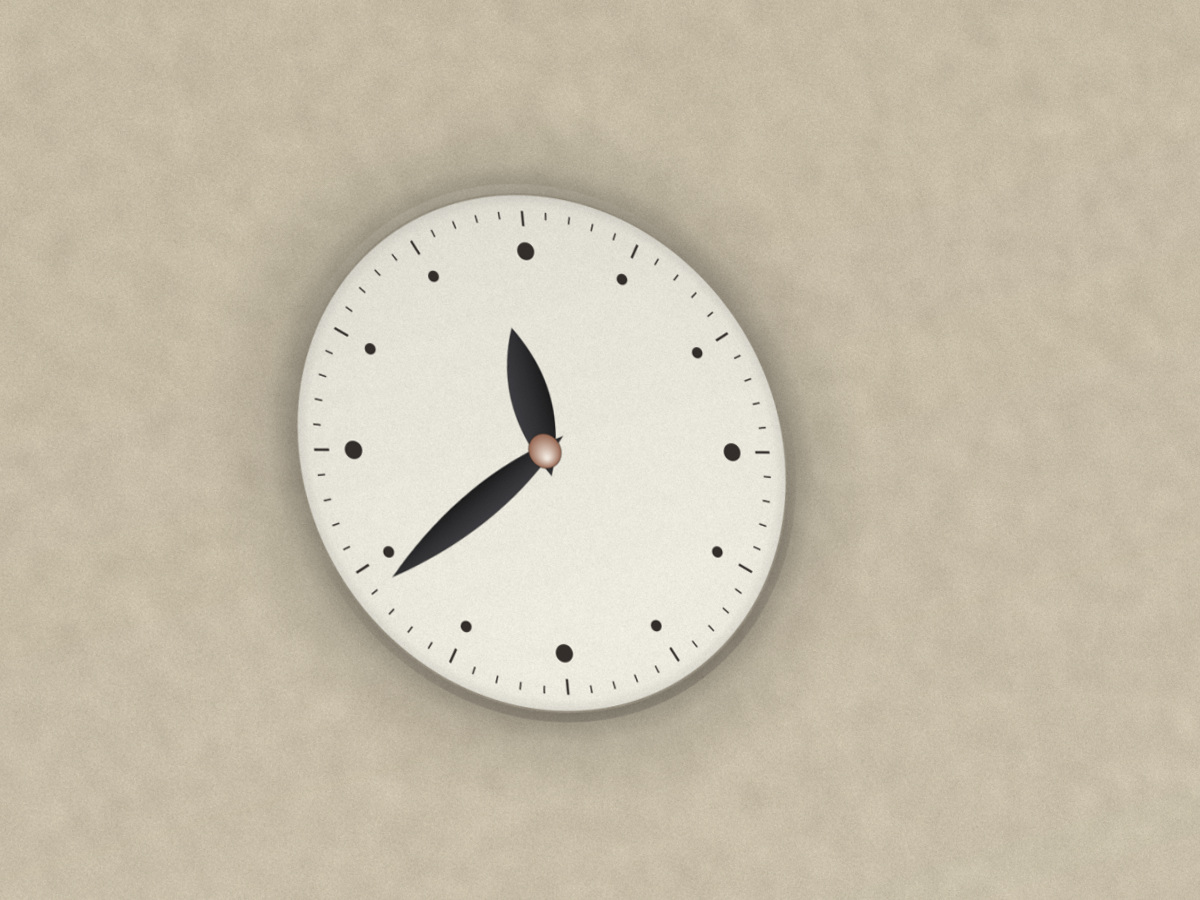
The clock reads **11:39**
